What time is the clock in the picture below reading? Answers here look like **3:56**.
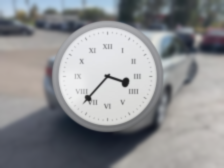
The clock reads **3:37**
